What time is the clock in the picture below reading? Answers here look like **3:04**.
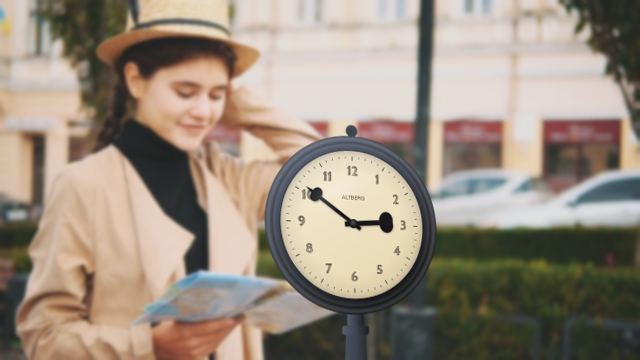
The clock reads **2:51**
